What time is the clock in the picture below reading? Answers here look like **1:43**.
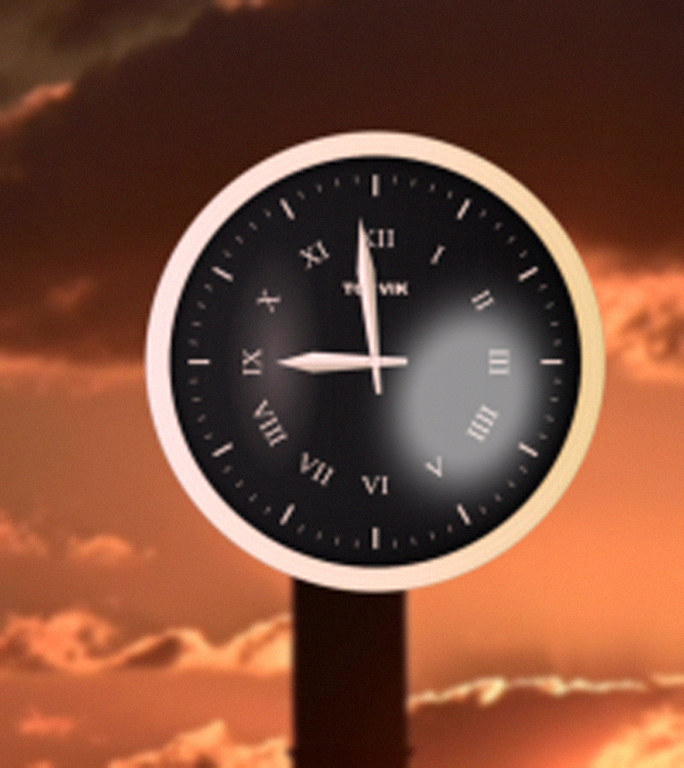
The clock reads **8:59**
